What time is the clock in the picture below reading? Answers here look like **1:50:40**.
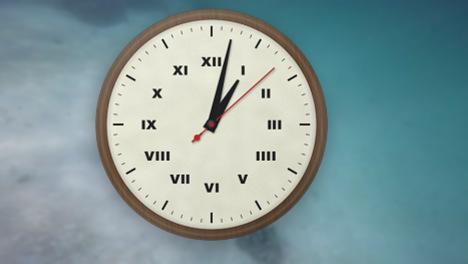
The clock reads **1:02:08**
